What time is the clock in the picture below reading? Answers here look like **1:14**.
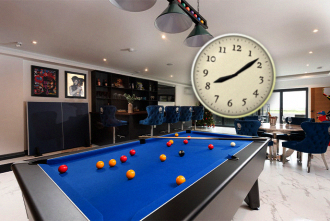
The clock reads **8:08**
